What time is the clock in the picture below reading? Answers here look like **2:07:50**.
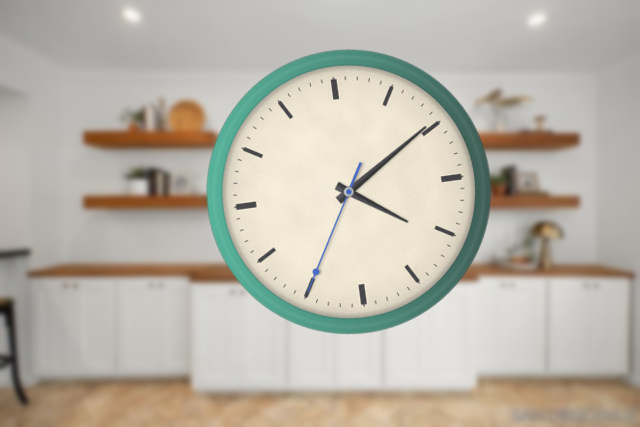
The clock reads **4:09:35**
